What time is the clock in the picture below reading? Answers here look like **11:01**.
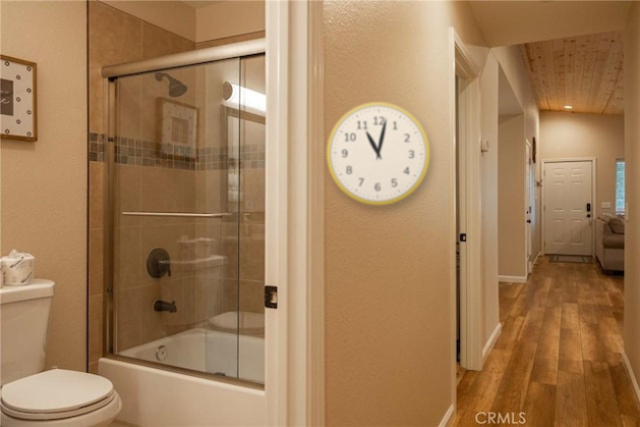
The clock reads **11:02**
